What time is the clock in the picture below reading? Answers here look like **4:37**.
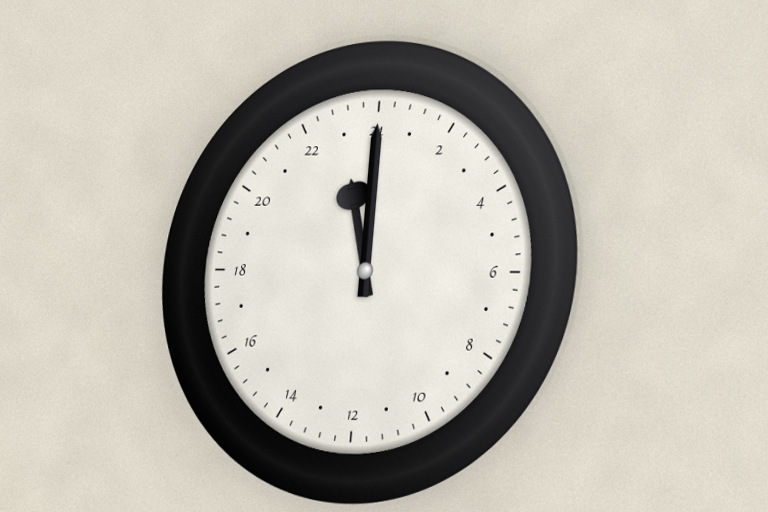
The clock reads **23:00**
